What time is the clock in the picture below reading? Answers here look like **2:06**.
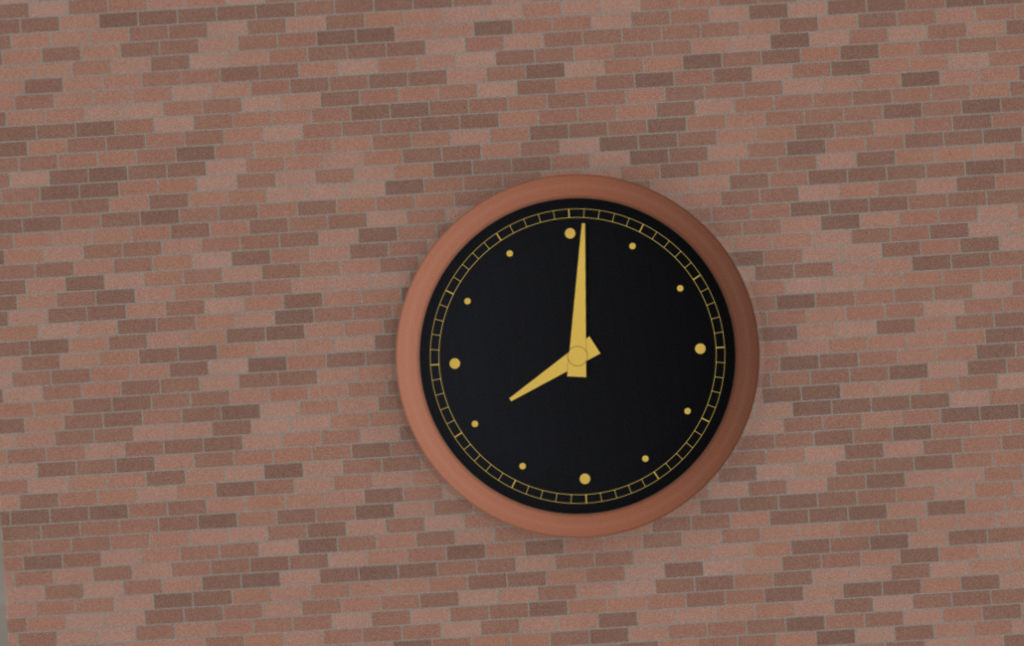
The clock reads **8:01**
